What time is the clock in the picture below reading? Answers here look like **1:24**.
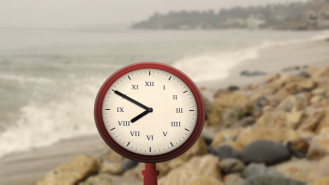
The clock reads **7:50**
